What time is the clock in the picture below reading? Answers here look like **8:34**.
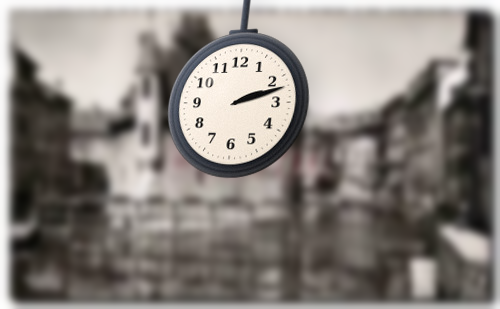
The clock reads **2:12**
